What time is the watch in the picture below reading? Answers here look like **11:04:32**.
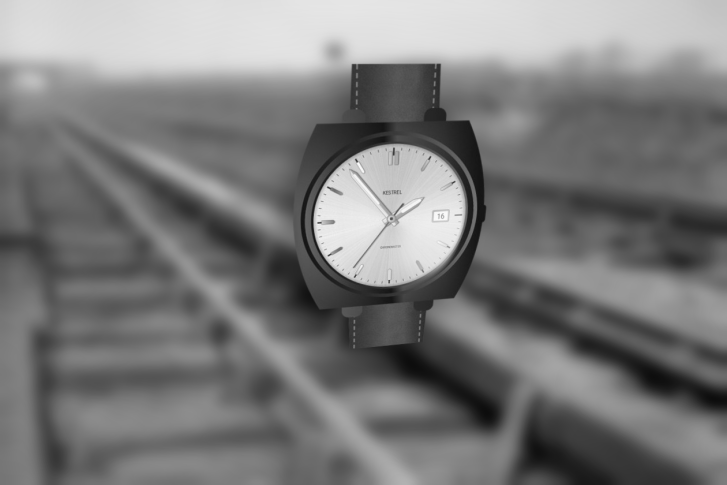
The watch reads **1:53:36**
